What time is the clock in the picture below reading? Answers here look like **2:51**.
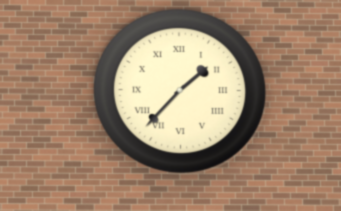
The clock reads **1:37**
